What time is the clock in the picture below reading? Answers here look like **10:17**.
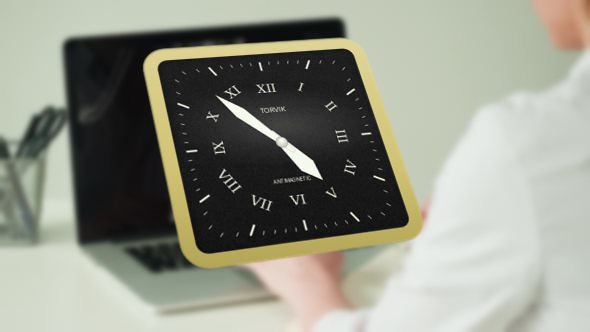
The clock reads **4:53**
